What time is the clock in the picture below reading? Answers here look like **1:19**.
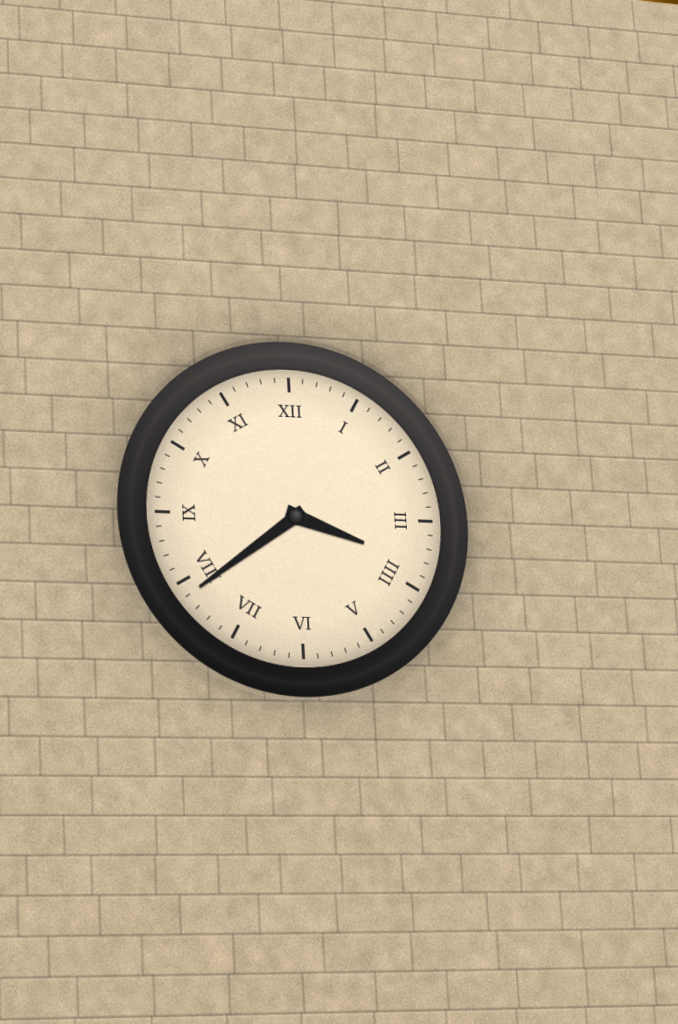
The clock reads **3:39**
